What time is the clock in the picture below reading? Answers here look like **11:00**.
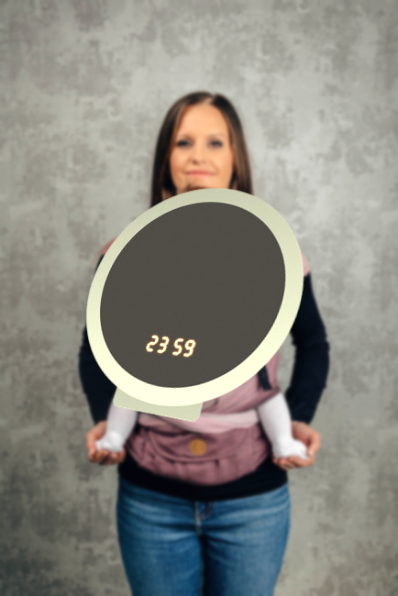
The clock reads **23:59**
